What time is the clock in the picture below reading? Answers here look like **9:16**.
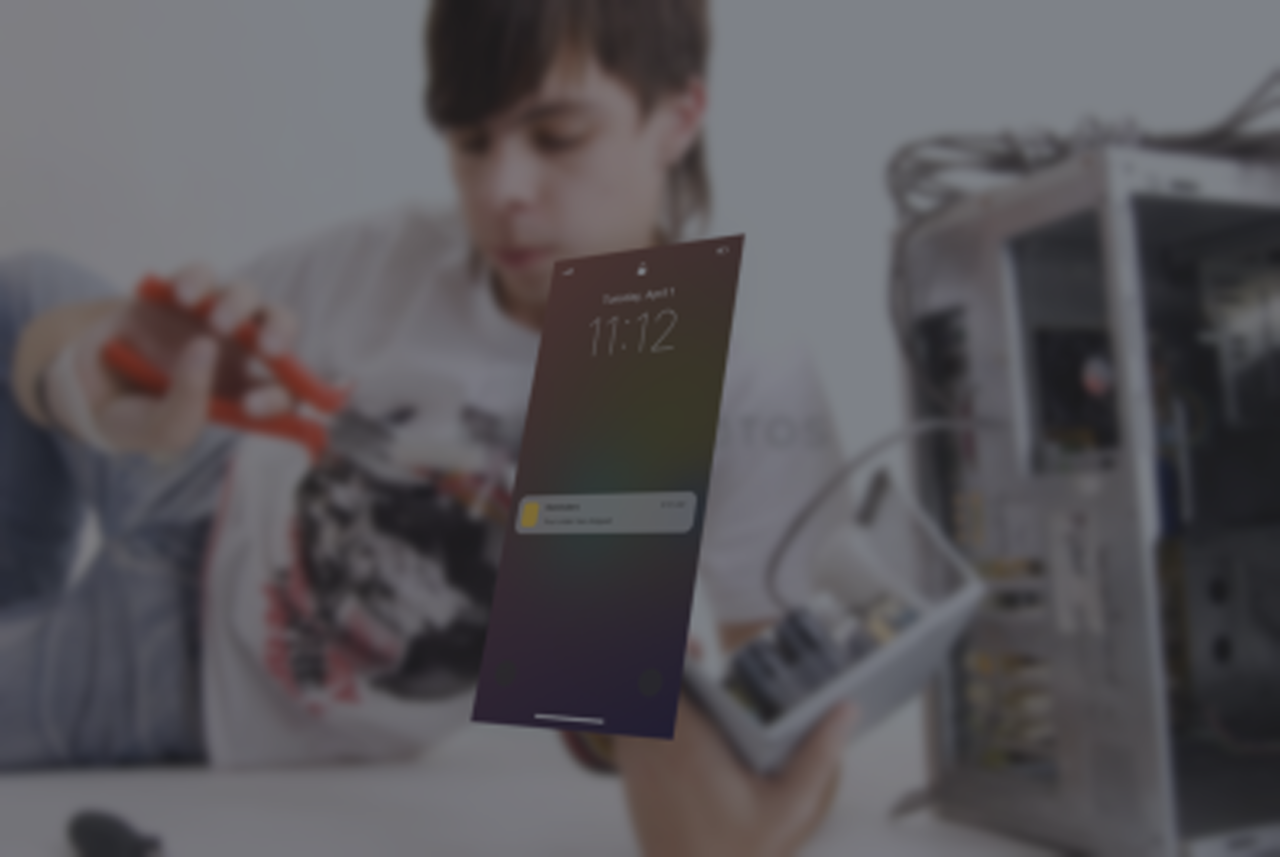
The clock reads **11:12**
